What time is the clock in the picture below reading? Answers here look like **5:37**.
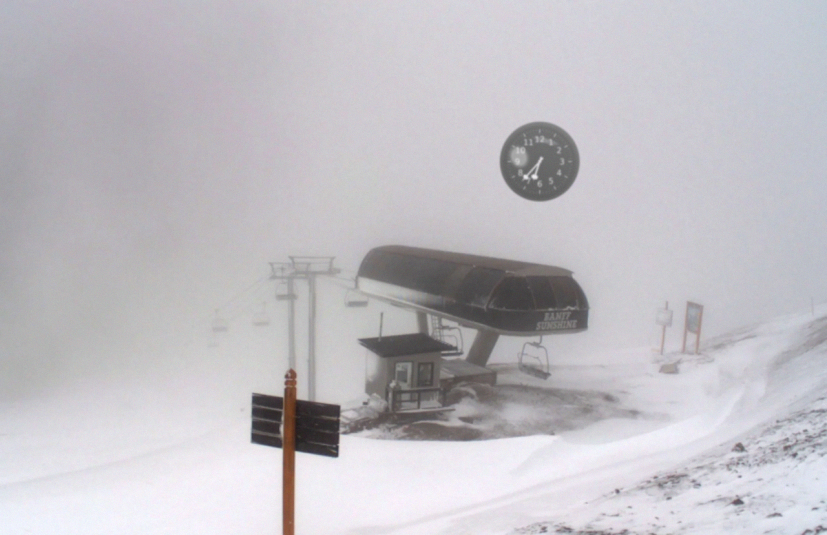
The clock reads **6:37**
